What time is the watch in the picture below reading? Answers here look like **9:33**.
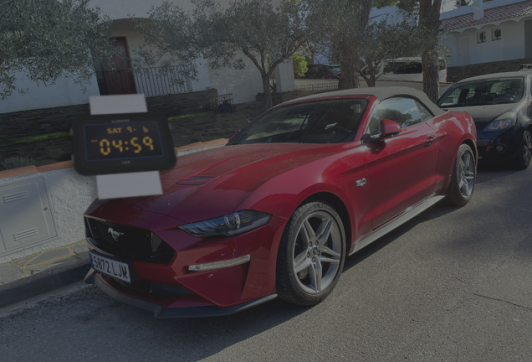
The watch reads **4:59**
